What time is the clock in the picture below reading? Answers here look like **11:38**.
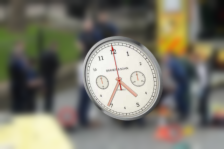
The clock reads **4:36**
